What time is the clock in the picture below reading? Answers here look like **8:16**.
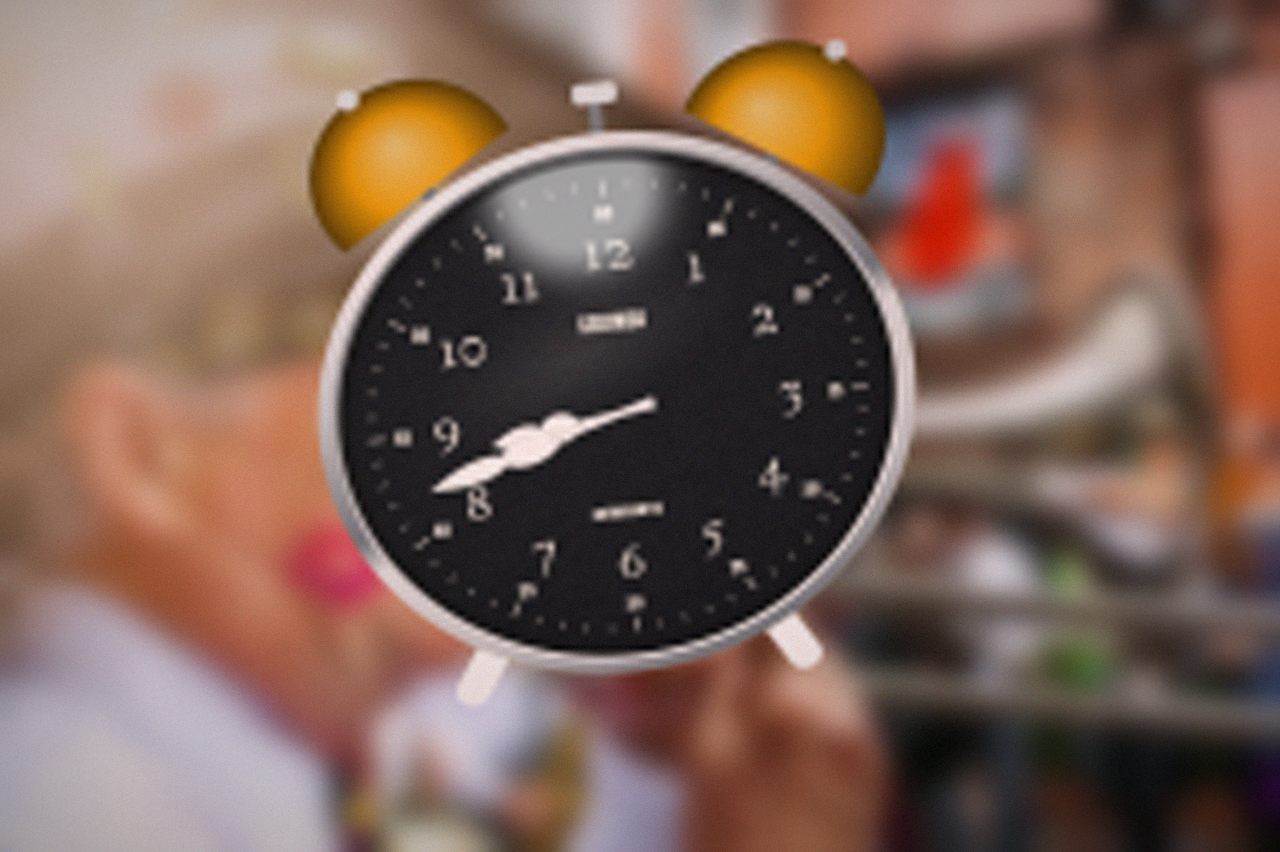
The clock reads **8:42**
